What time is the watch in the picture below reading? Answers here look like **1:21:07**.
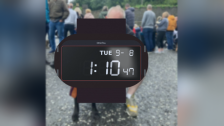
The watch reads **1:10:47**
